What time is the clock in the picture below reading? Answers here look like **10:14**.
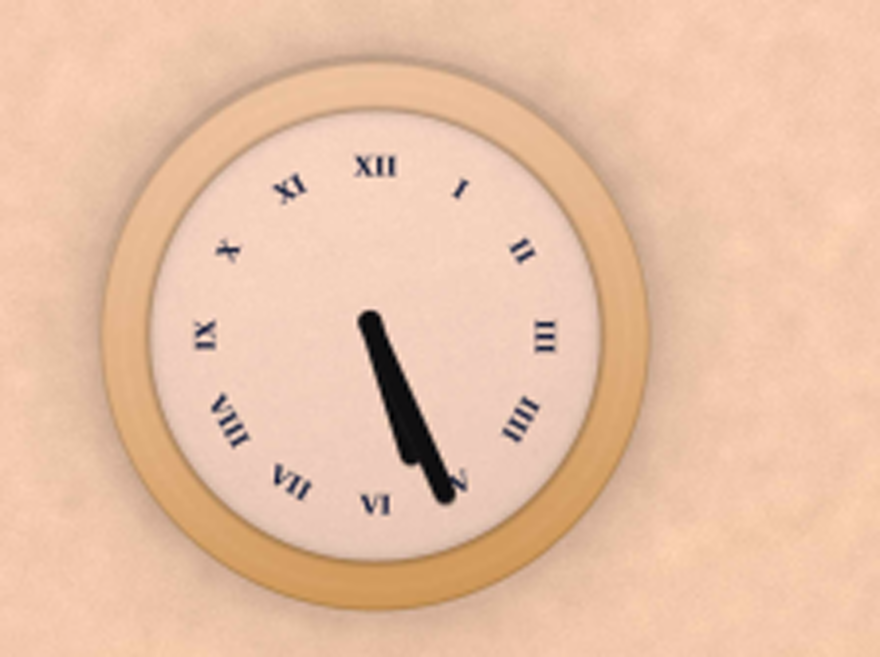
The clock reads **5:26**
